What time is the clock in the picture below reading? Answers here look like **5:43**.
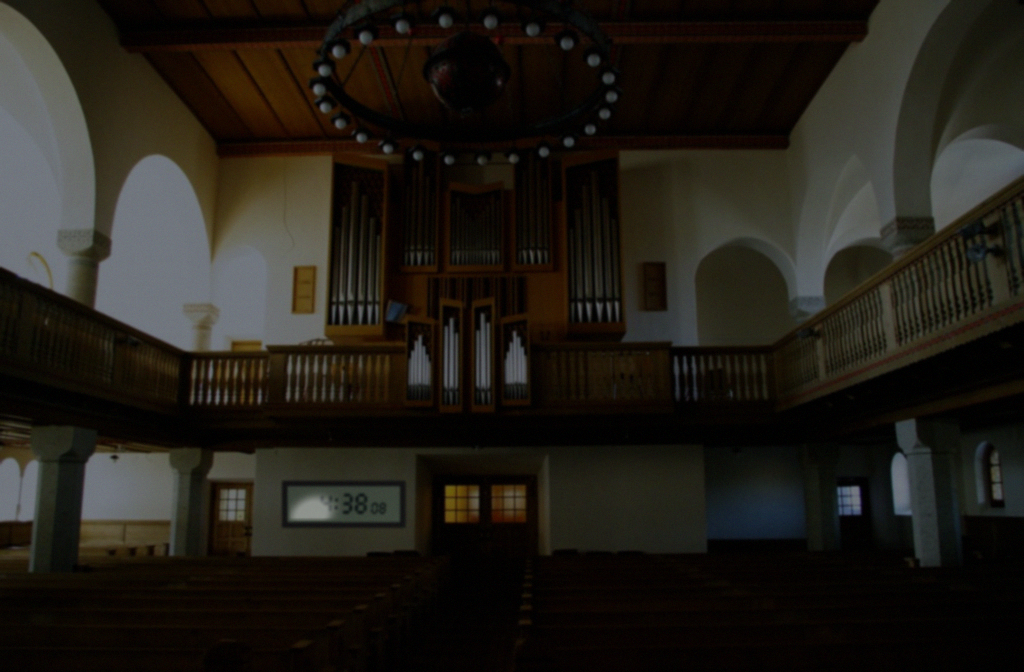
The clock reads **4:38**
